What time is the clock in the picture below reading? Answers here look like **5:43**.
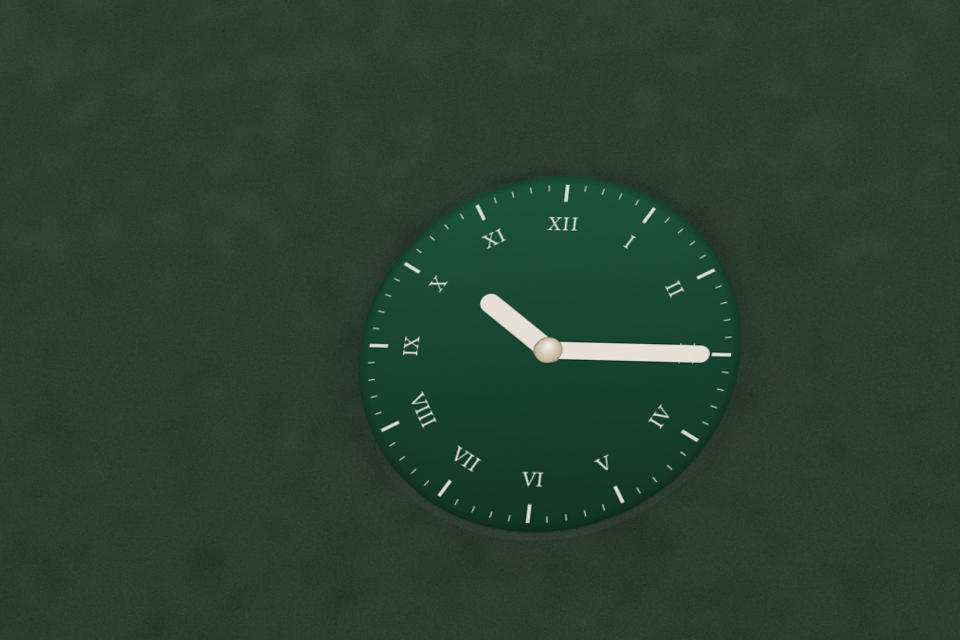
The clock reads **10:15**
